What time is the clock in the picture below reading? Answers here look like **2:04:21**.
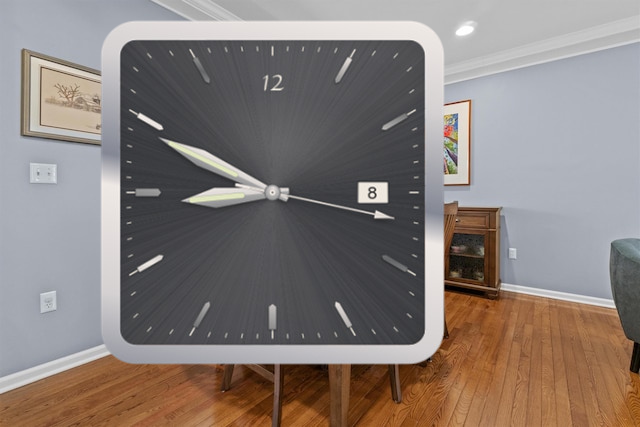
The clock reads **8:49:17**
